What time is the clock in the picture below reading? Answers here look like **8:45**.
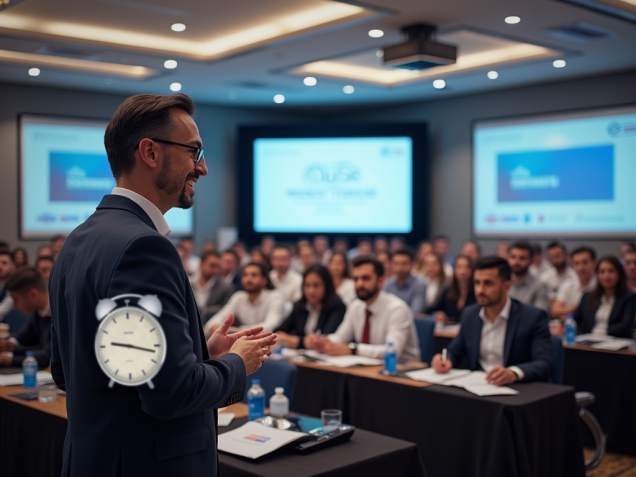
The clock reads **9:17**
